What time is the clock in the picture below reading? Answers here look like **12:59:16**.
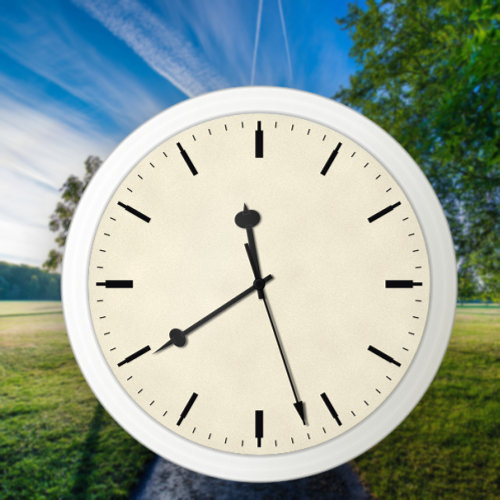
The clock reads **11:39:27**
